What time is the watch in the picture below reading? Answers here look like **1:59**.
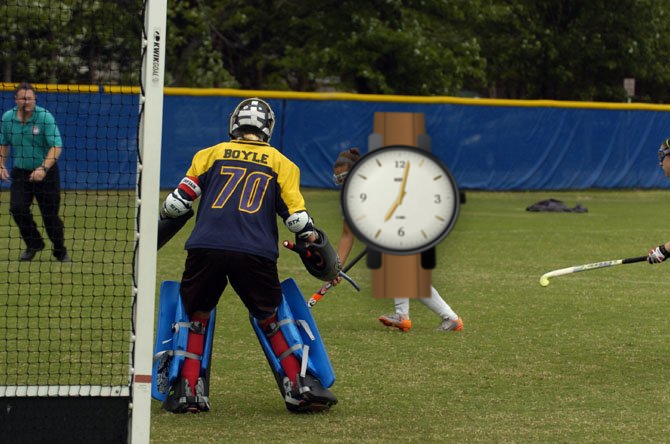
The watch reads **7:02**
